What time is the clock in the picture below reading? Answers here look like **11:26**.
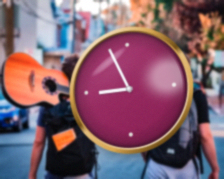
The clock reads **8:56**
